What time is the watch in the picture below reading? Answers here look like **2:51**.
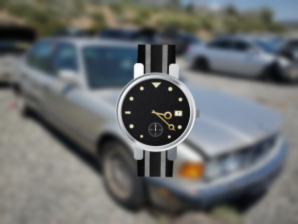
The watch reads **3:22**
